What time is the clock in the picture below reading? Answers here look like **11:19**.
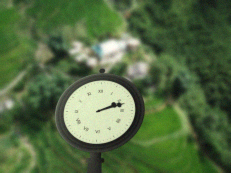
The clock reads **2:12**
